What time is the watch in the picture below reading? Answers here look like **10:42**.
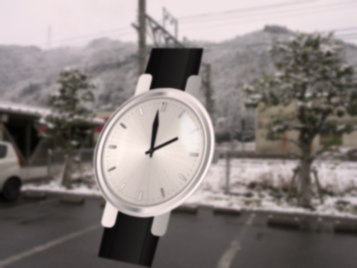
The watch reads **1:59**
